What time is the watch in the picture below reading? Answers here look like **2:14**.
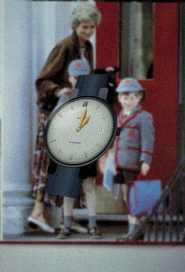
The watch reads **1:01**
